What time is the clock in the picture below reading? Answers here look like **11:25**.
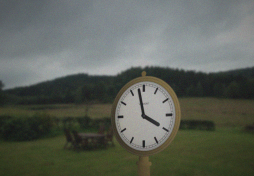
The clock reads **3:58**
